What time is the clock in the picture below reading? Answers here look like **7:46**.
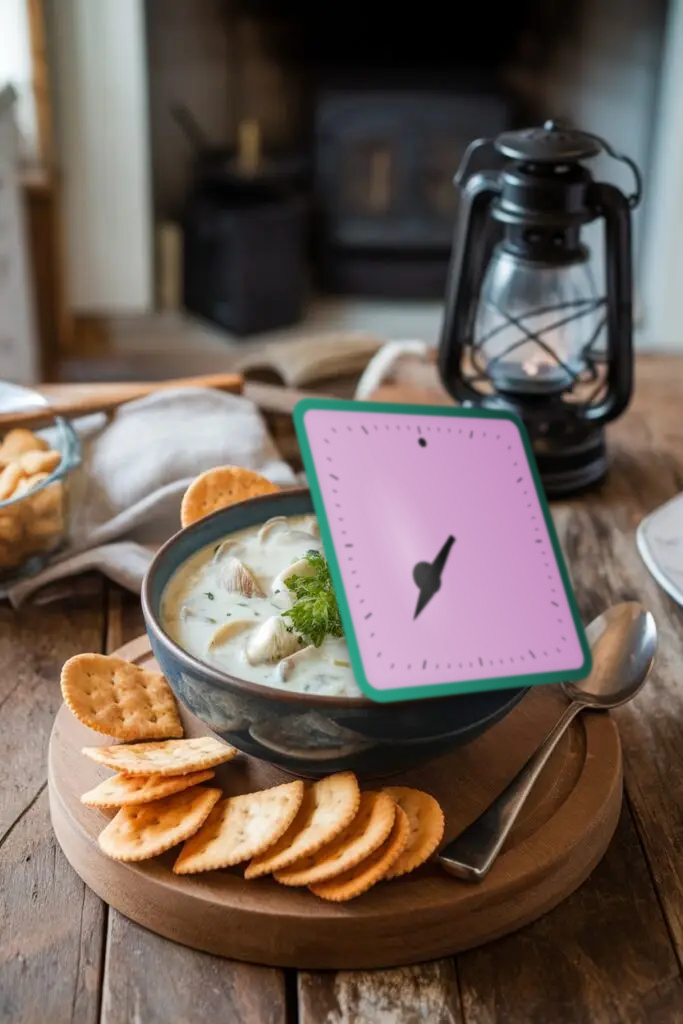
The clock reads **7:37**
